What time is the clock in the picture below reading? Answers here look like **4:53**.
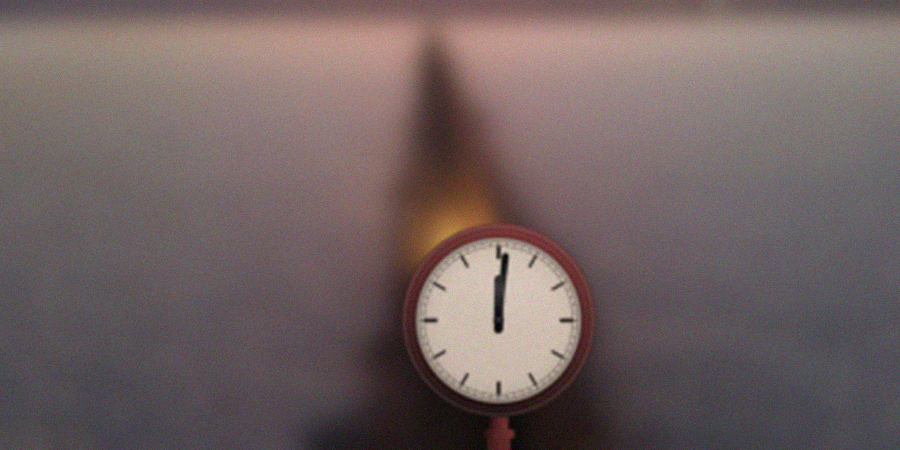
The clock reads **12:01**
